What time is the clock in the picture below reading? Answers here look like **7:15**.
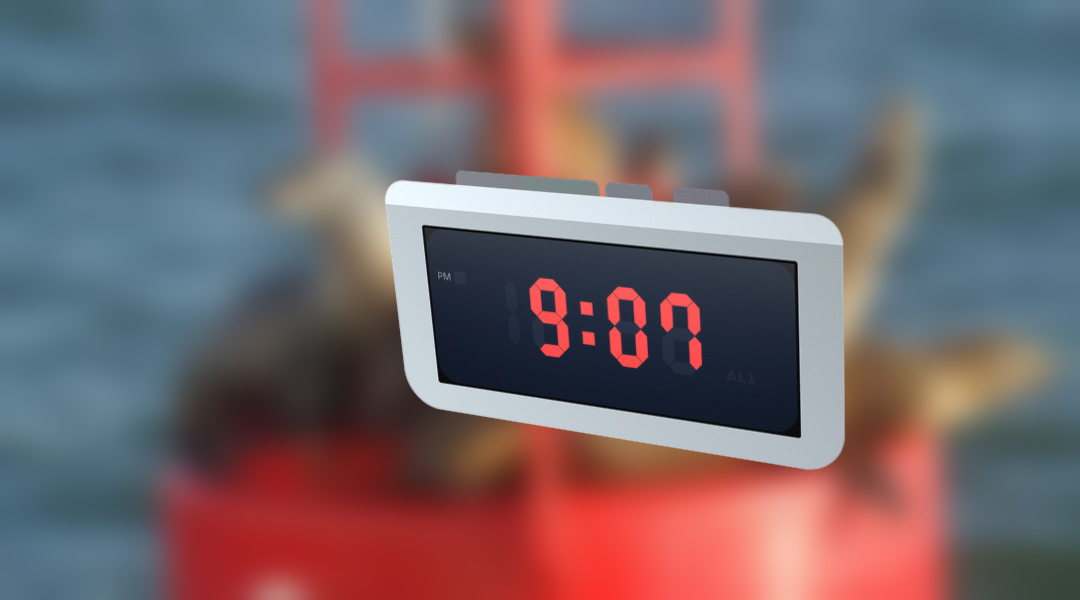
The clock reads **9:07**
